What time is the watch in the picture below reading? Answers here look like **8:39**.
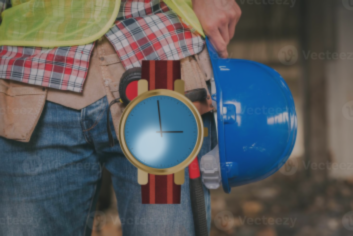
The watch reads **2:59**
